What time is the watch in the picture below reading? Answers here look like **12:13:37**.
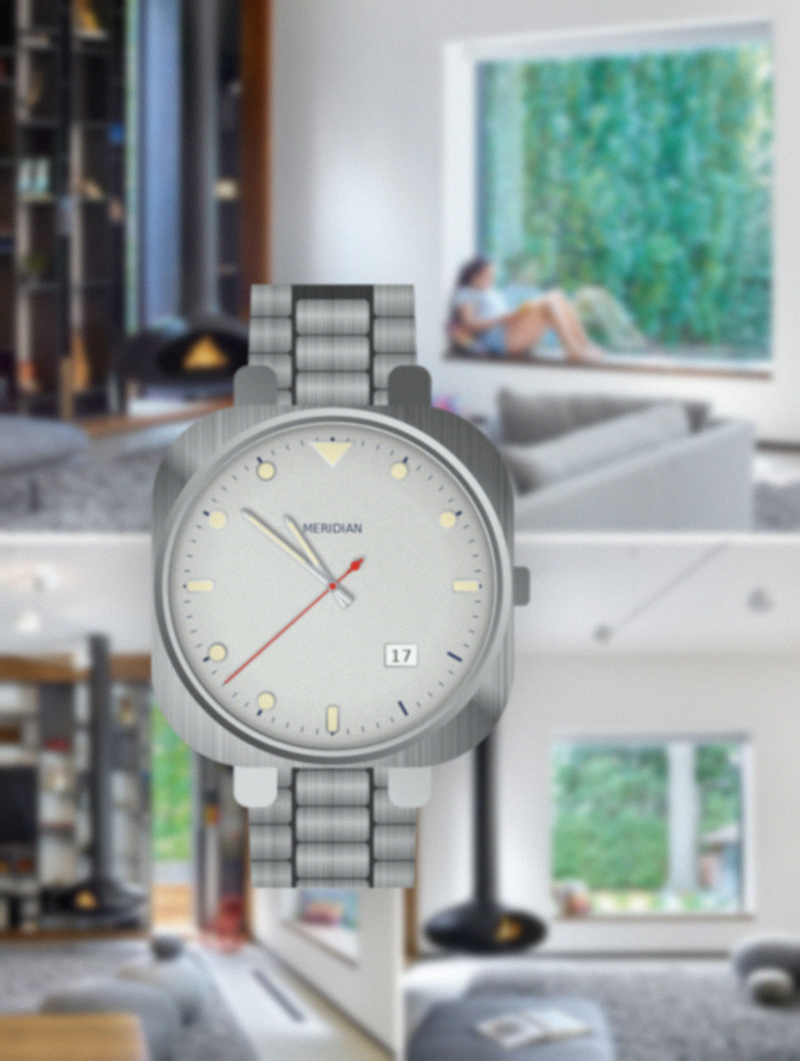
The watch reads **10:51:38**
